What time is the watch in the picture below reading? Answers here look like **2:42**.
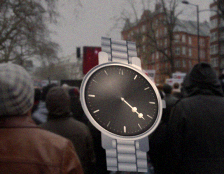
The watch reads **4:22**
